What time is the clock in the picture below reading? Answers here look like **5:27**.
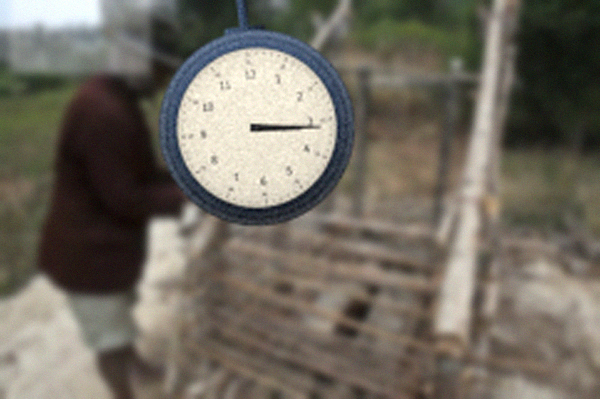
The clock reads **3:16**
